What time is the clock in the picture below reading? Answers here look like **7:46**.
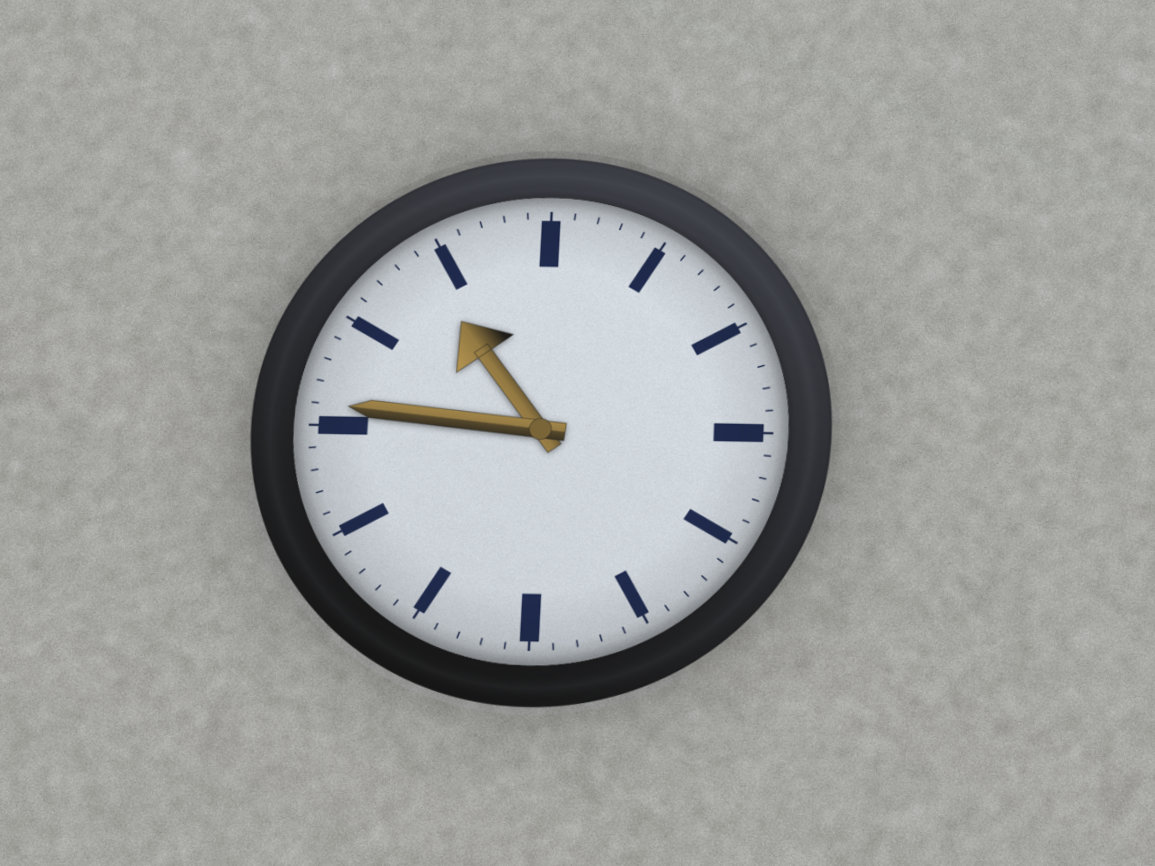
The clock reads **10:46**
